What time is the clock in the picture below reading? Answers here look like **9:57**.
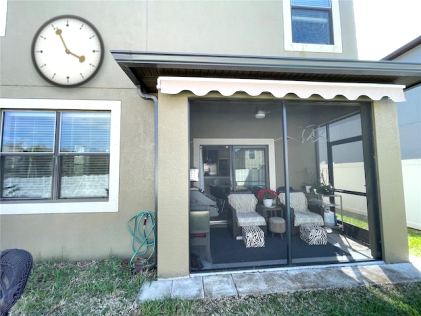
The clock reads **3:56**
